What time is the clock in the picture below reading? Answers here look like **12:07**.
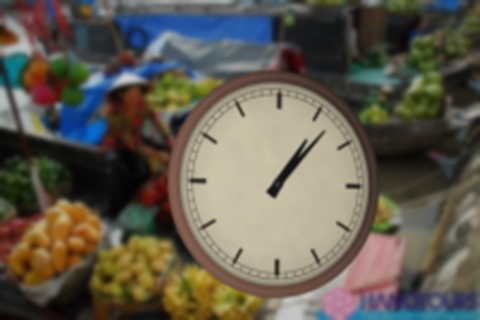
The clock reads **1:07**
